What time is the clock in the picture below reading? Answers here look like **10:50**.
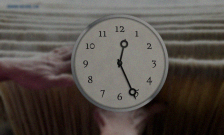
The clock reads **12:26**
